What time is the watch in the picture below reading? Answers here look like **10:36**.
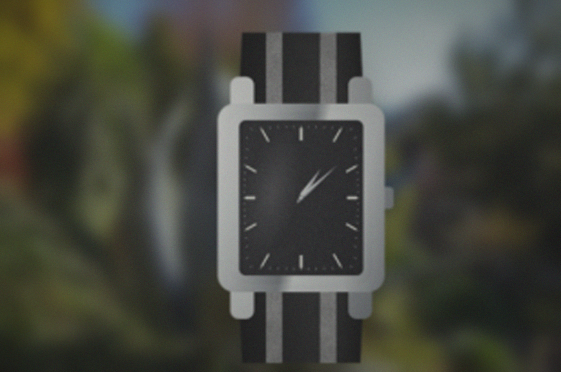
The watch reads **1:08**
